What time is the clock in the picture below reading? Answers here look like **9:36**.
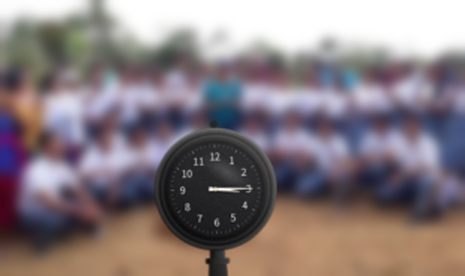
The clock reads **3:15**
